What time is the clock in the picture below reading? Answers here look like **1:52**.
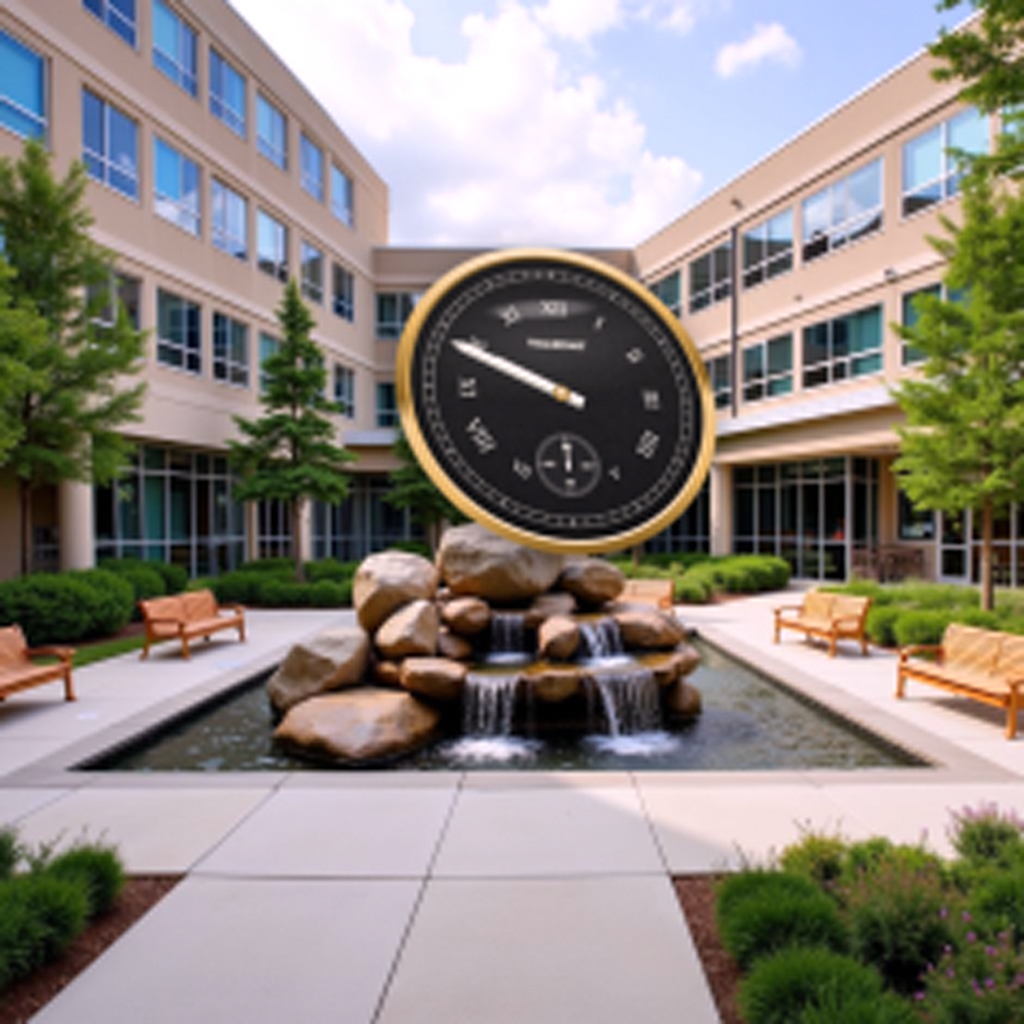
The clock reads **9:49**
